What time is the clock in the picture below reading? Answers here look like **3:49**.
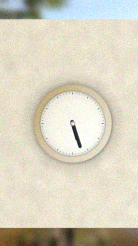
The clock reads **5:27**
